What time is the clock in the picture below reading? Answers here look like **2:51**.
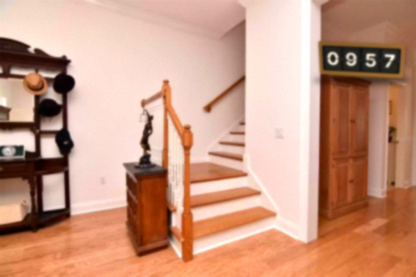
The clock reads **9:57**
